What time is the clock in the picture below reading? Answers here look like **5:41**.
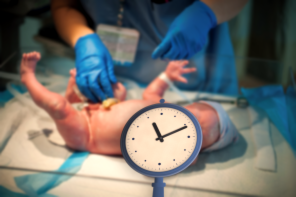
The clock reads **11:11**
